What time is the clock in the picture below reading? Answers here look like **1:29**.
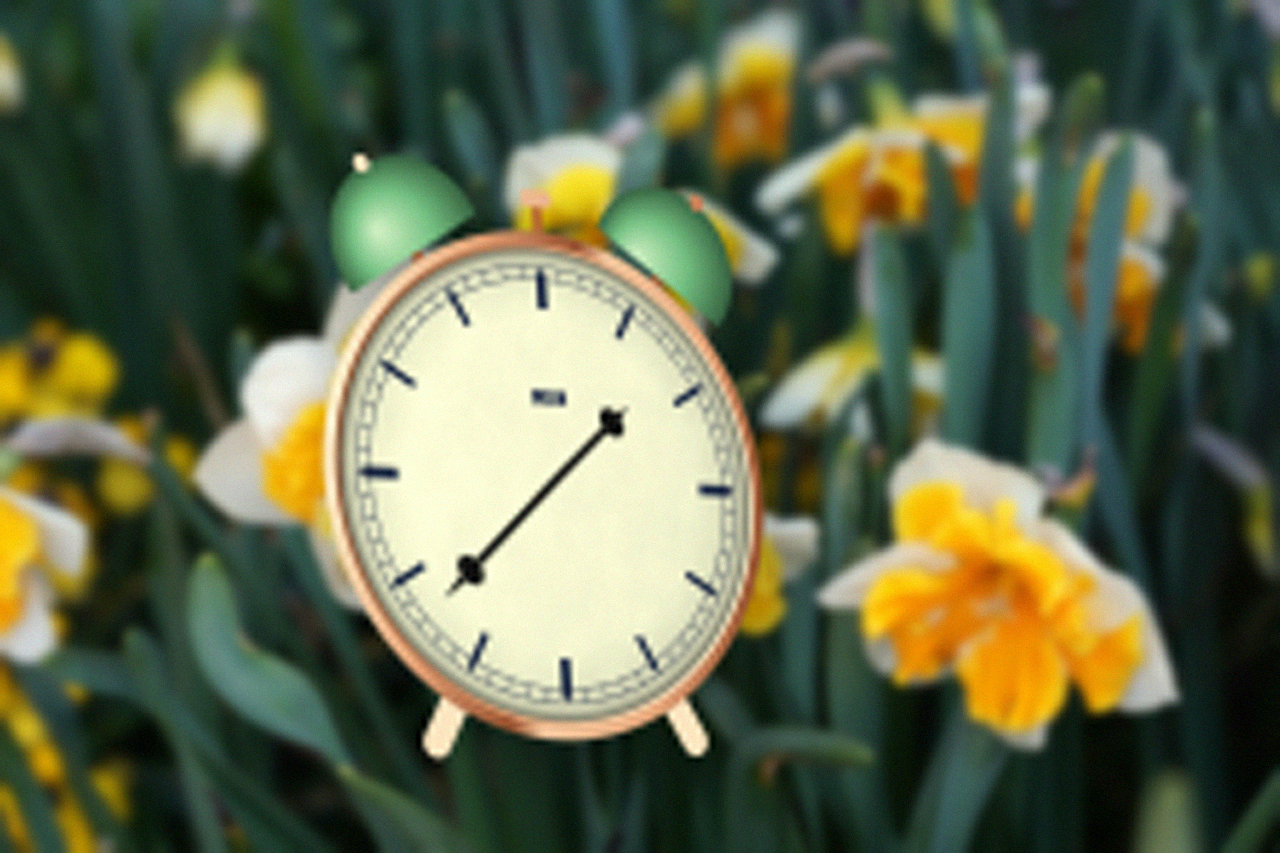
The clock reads **1:38**
